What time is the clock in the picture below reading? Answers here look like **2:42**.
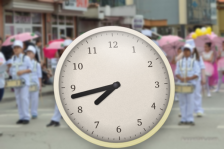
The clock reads **7:43**
